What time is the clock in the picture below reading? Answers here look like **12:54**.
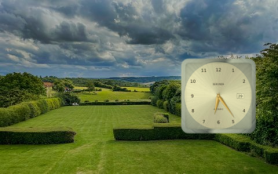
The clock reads **6:24**
